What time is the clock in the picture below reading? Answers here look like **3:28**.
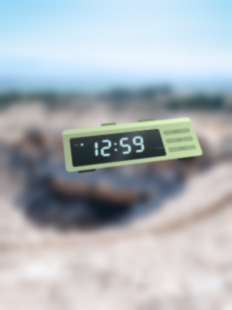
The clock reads **12:59**
